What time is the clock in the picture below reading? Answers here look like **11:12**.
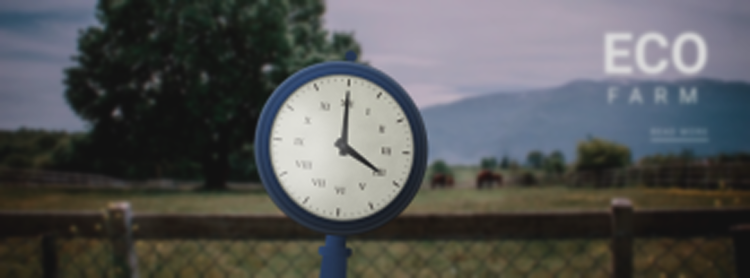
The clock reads **4:00**
